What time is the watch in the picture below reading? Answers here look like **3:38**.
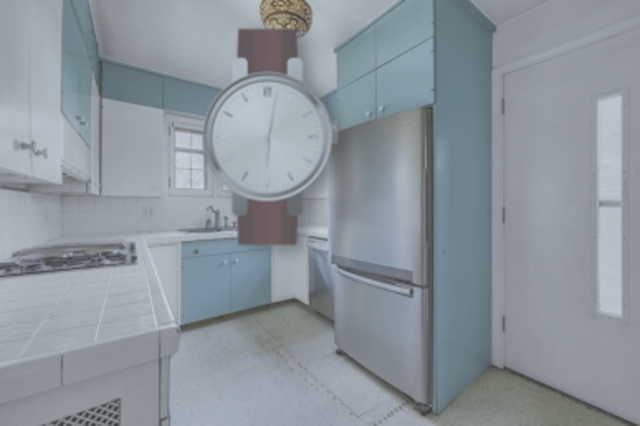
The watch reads **6:02**
